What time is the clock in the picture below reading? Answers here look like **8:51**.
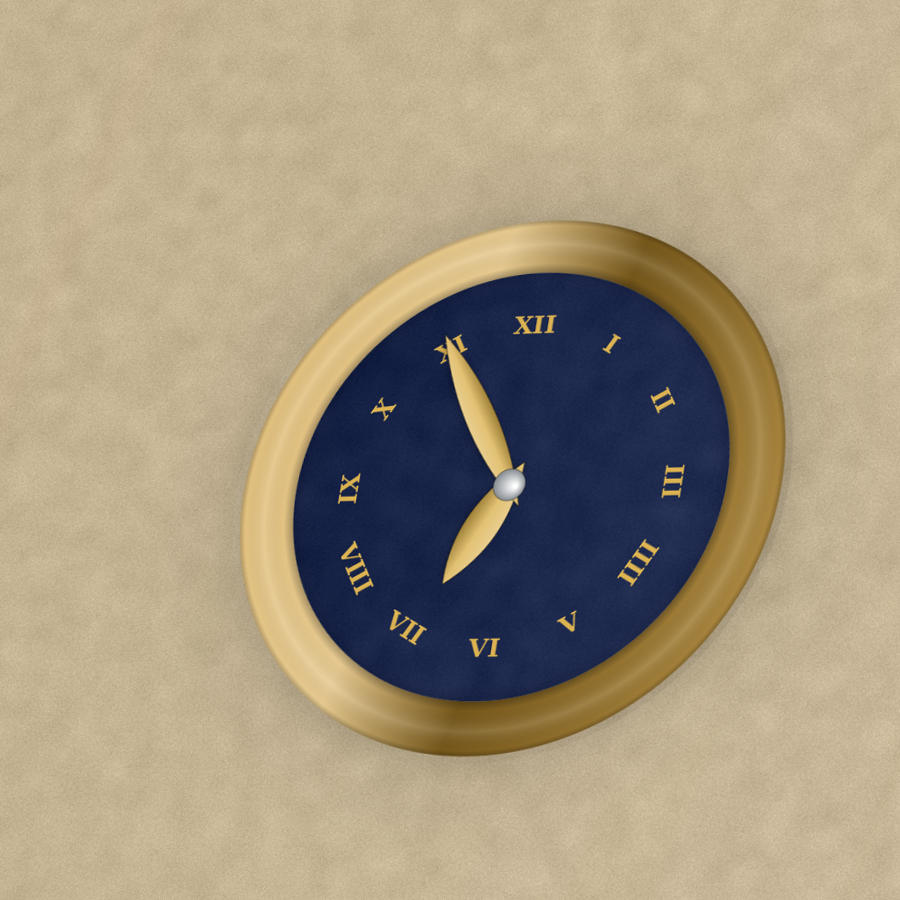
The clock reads **6:55**
